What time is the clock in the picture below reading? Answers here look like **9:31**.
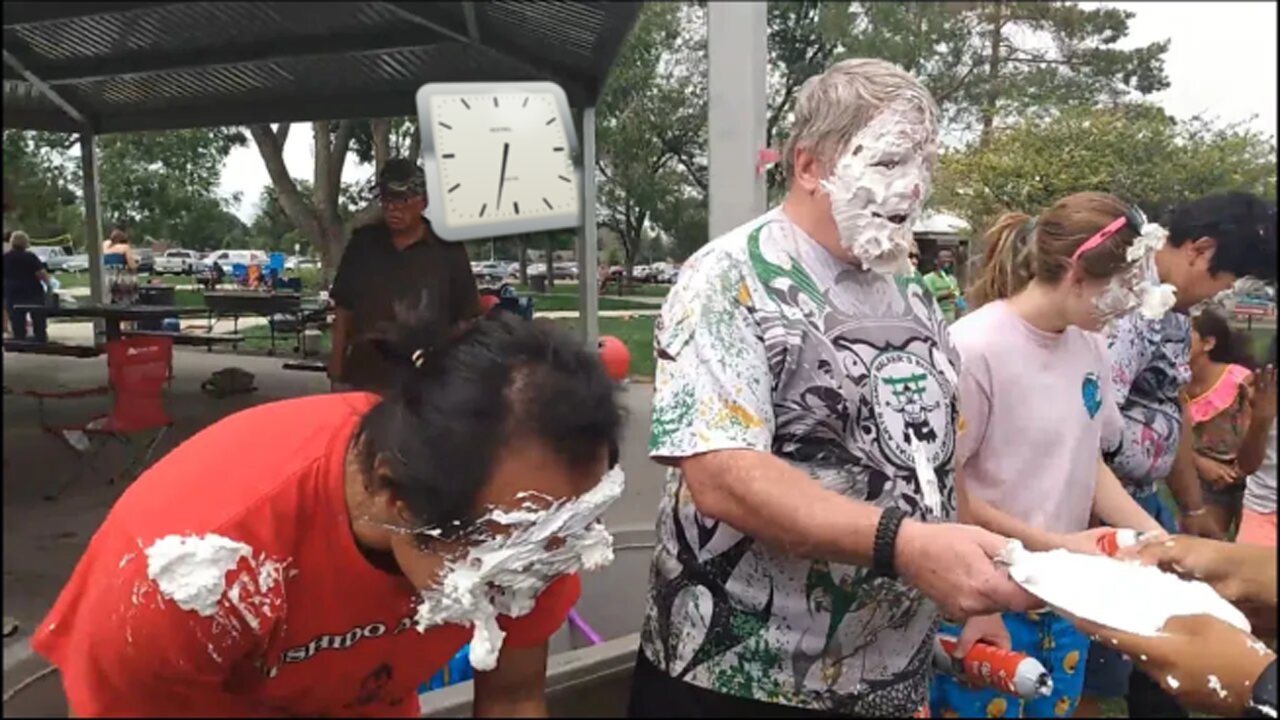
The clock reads **6:33**
